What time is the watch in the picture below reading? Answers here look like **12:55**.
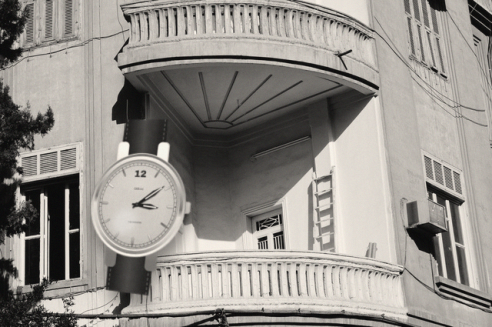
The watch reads **3:09**
